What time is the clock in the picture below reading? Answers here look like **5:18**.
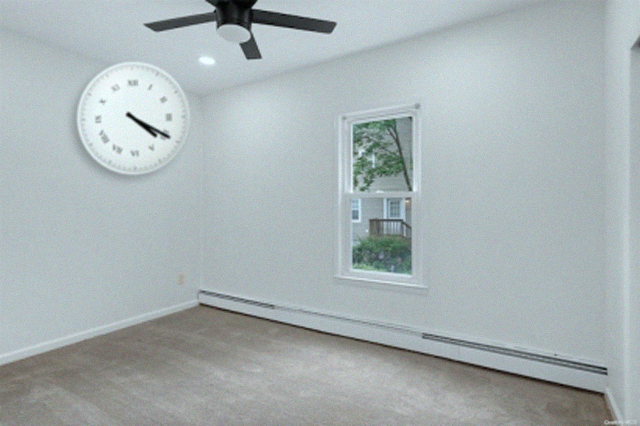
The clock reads **4:20**
